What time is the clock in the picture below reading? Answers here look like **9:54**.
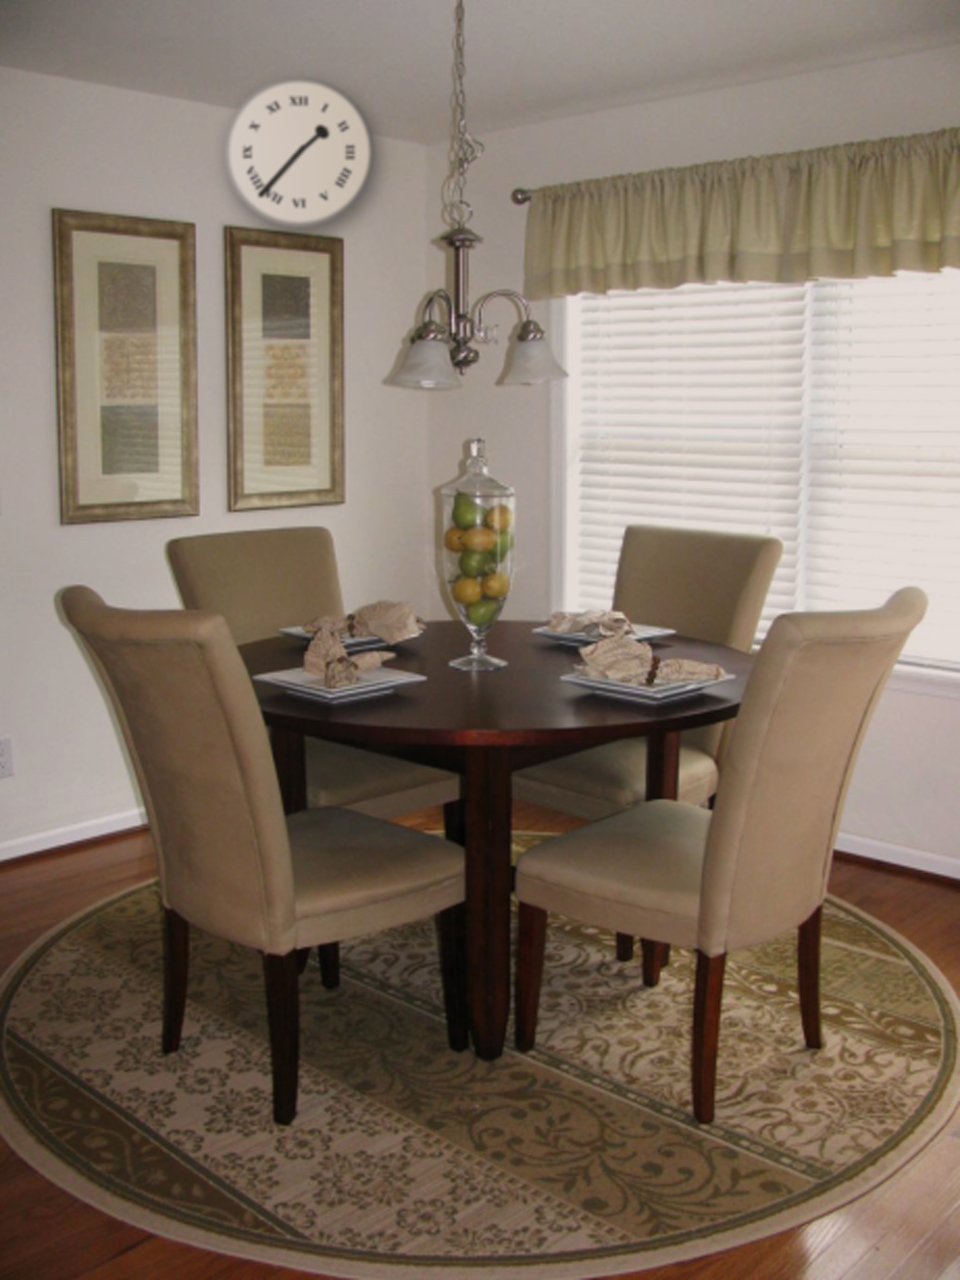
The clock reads **1:37**
